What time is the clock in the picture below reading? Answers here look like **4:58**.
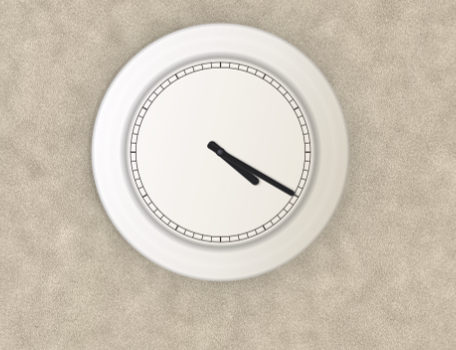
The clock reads **4:20**
